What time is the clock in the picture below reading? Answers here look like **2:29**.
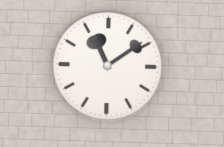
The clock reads **11:09**
